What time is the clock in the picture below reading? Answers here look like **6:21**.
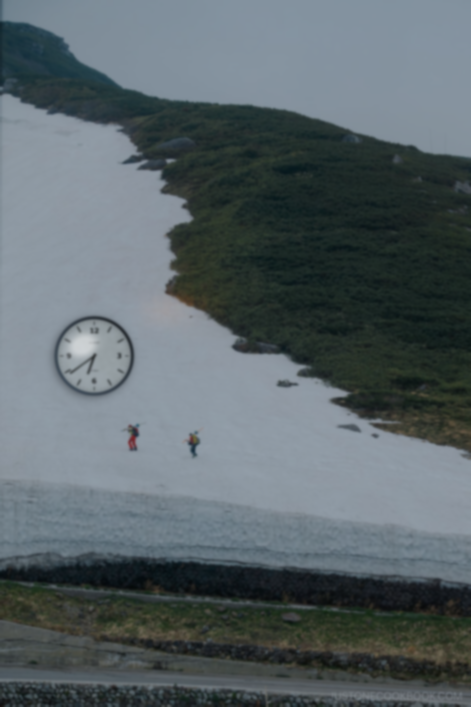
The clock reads **6:39**
